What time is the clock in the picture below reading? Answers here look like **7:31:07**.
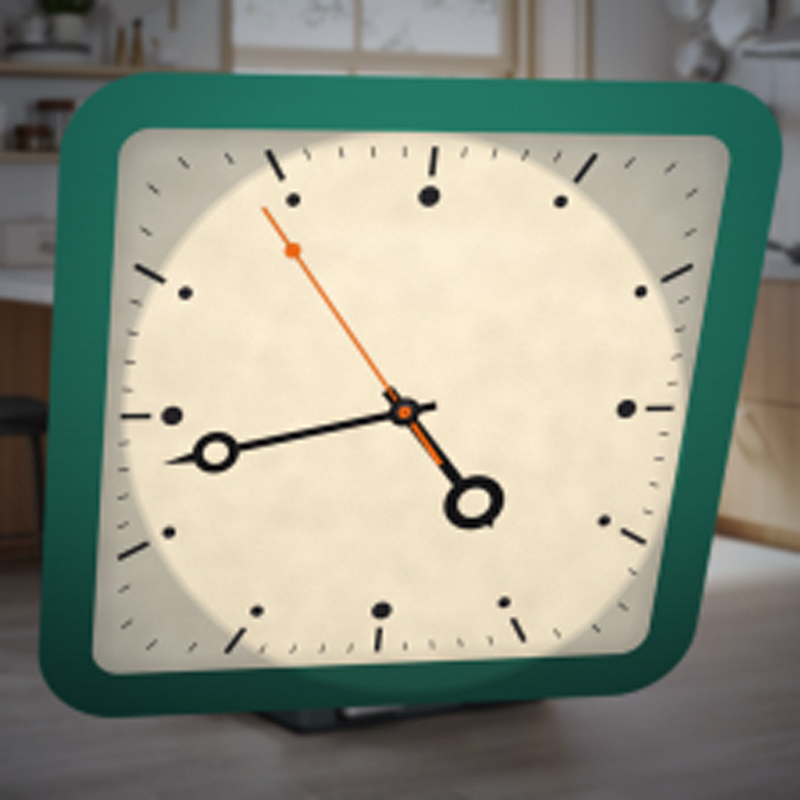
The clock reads **4:42:54**
